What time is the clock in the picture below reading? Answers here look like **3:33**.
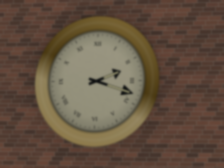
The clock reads **2:18**
